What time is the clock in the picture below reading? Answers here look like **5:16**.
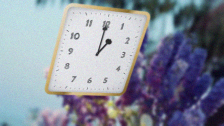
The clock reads **1:00**
